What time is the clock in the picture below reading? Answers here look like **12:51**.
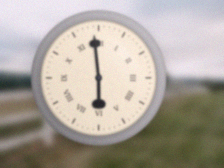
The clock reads **5:59**
